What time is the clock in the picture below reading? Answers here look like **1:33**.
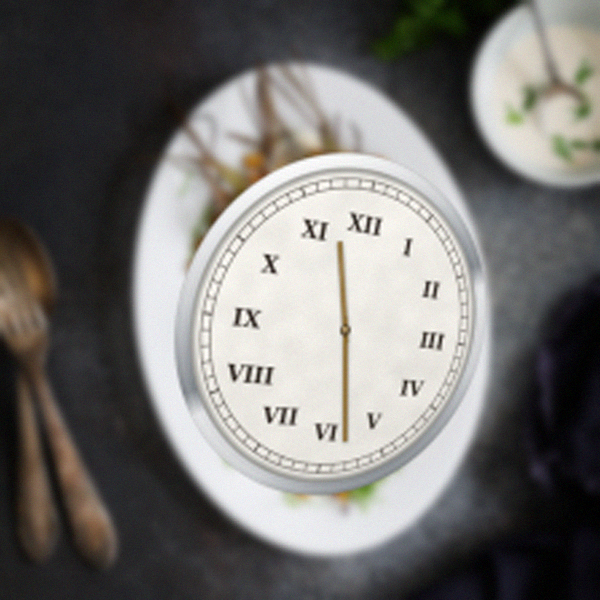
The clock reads **11:28**
